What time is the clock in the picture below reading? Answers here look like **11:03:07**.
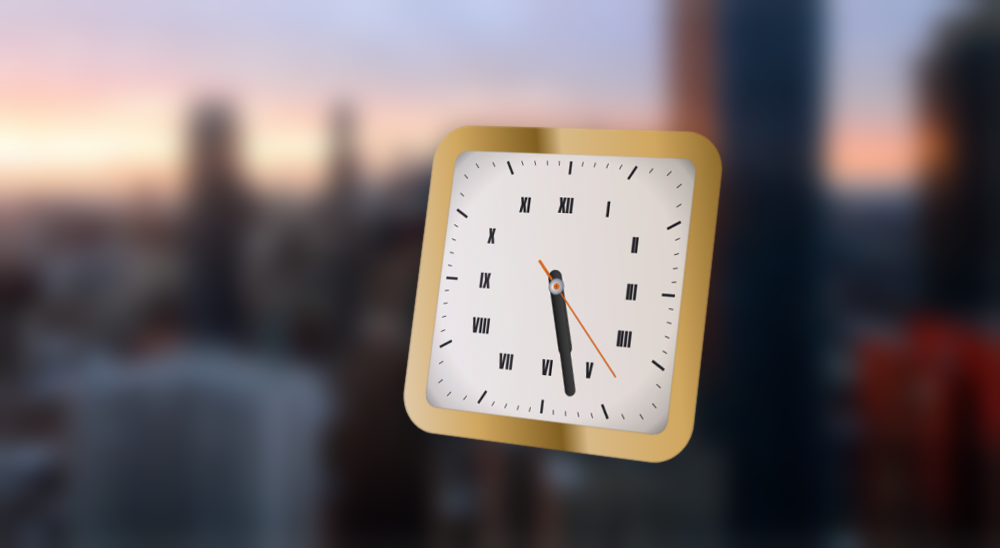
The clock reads **5:27:23**
